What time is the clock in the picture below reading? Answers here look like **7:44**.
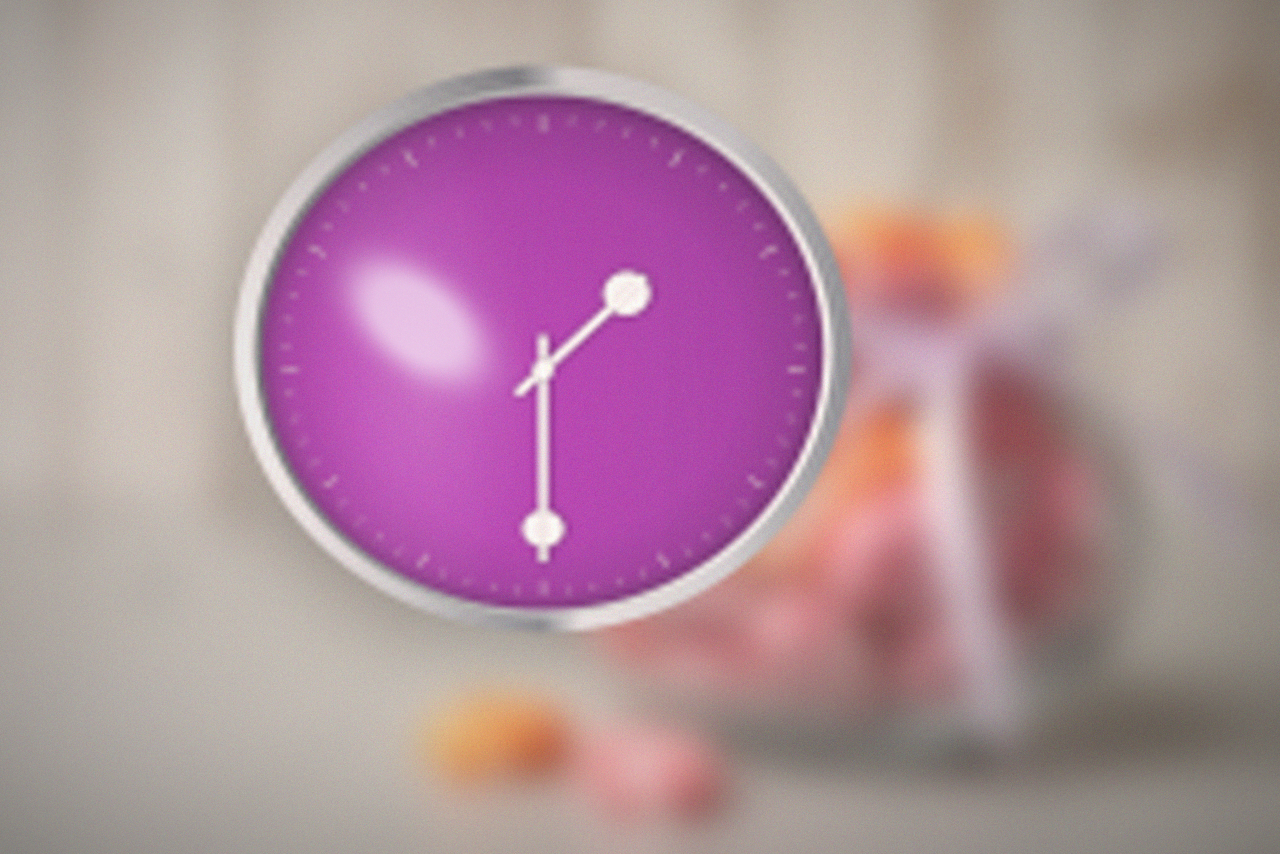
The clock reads **1:30**
